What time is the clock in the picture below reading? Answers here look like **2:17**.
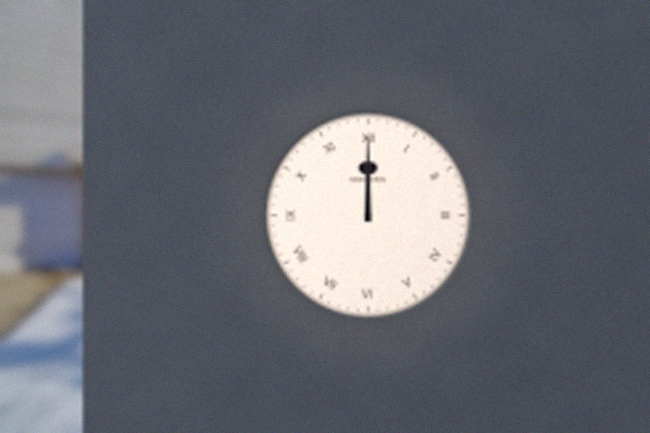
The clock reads **12:00**
